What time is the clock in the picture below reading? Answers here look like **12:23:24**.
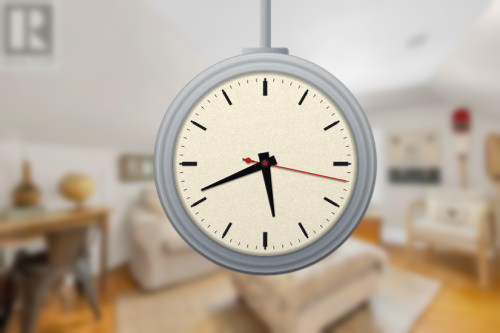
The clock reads **5:41:17**
